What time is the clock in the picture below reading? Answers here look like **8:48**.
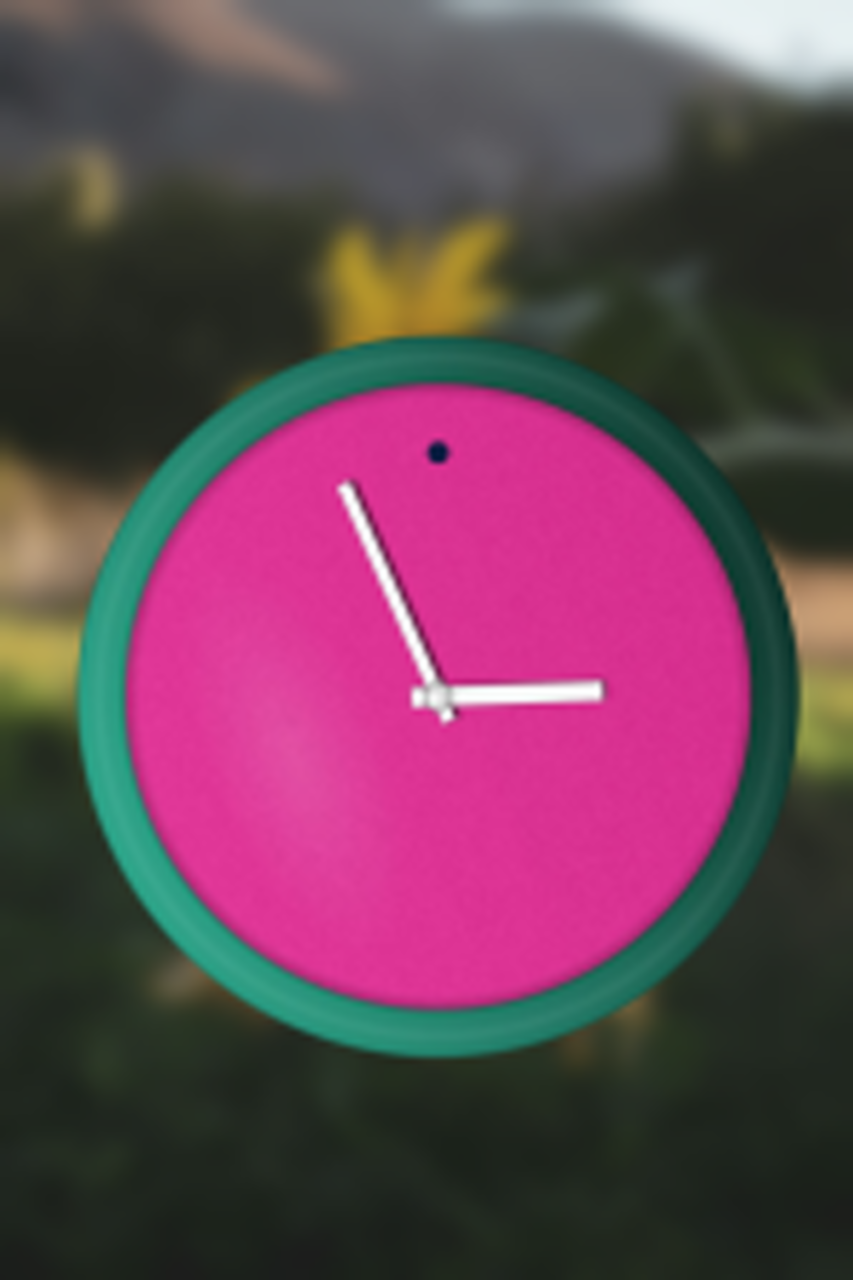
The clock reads **2:56**
